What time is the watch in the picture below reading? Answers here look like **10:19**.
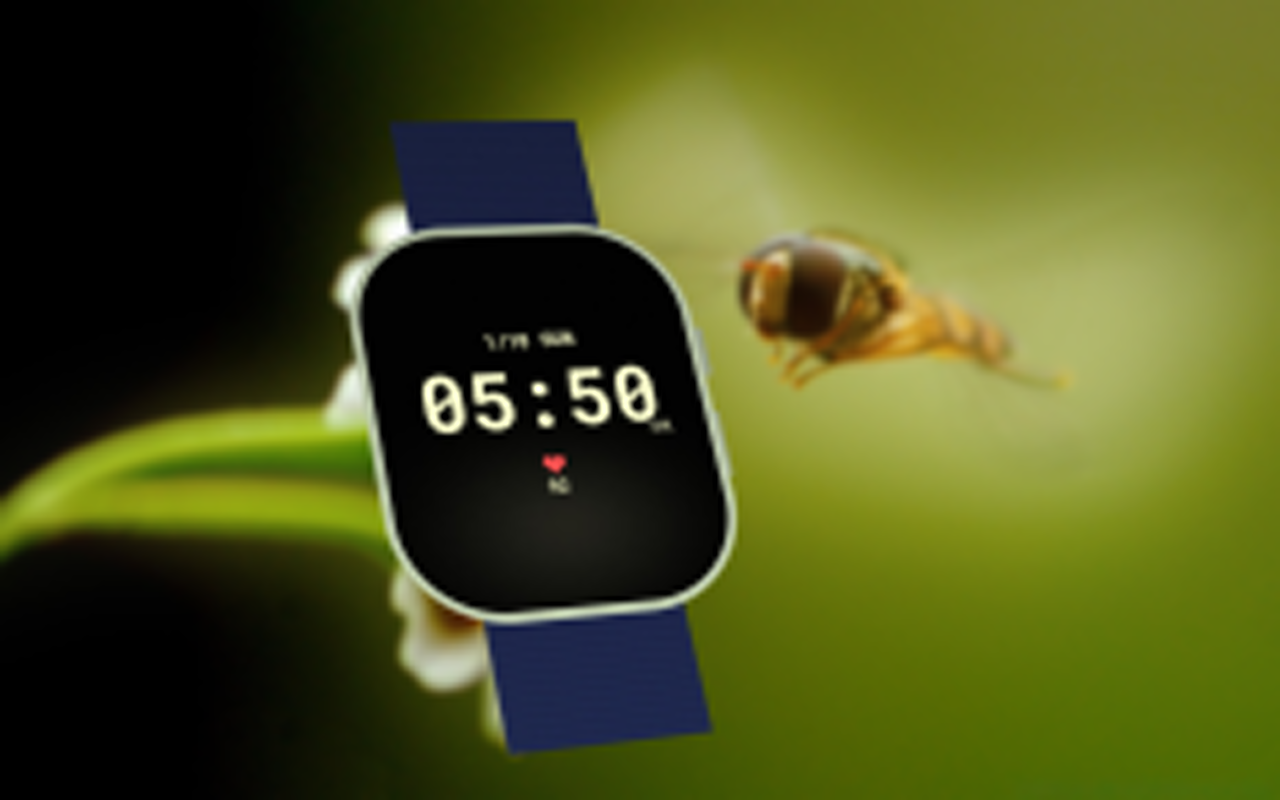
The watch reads **5:50**
